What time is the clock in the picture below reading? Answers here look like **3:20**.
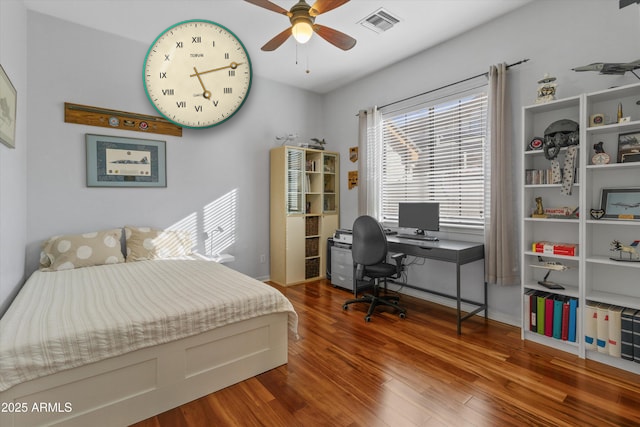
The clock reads **5:13**
